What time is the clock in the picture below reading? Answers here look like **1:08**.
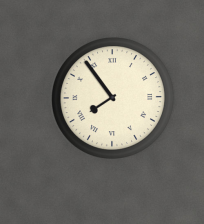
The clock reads **7:54**
